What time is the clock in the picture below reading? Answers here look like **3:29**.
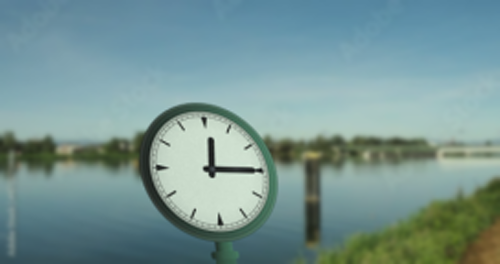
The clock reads **12:15**
